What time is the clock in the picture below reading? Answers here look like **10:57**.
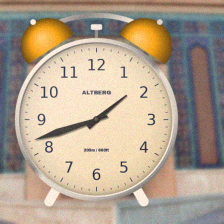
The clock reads **1:42**
